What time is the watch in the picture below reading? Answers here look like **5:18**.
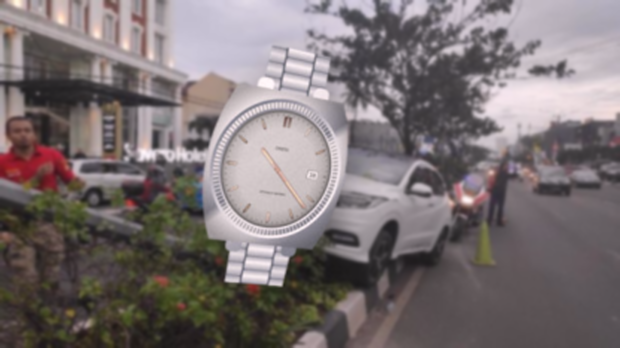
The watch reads **10:22**
